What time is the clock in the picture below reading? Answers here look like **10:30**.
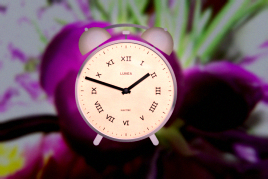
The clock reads **1:48**
